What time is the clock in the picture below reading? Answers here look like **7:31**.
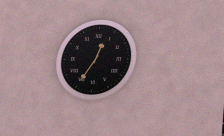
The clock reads **12:35**
